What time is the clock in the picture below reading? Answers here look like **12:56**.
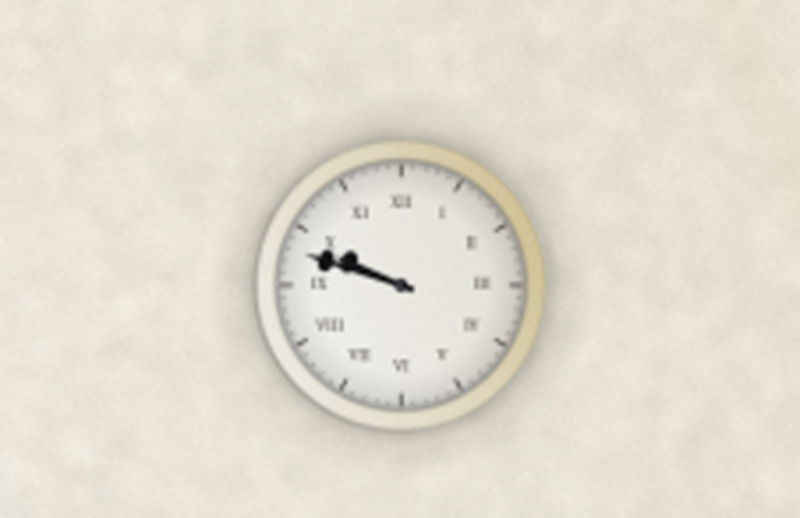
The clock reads **9:48**
